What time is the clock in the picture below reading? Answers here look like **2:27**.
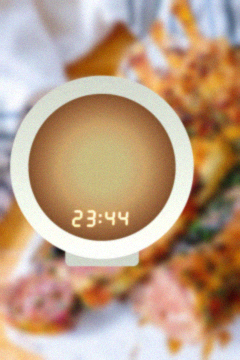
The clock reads **23:44**
